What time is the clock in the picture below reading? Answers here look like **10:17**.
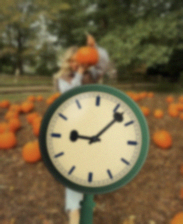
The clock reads **9:07**
